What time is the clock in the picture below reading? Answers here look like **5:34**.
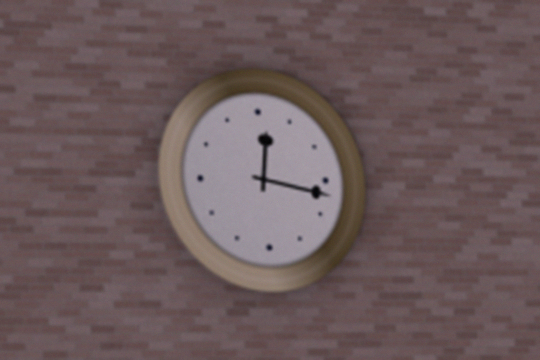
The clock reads **12:17**
